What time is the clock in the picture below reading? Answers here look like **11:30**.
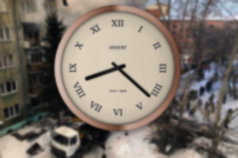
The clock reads **8:22**
